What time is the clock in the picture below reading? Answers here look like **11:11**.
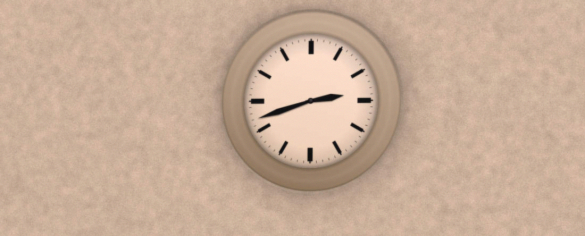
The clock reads **2:42**
